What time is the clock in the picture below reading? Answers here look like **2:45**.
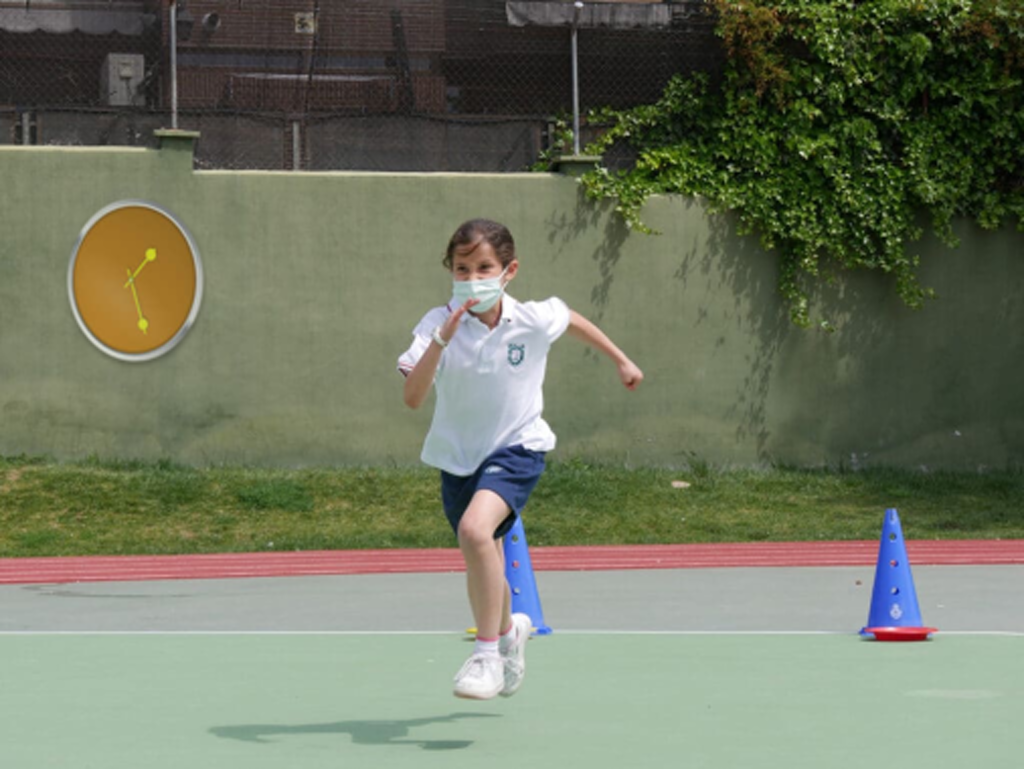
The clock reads **1:27**
